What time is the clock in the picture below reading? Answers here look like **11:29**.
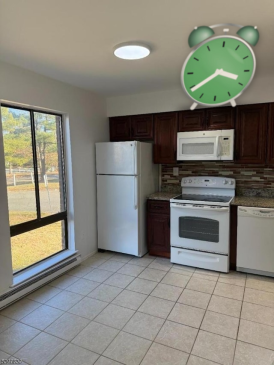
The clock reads **3:39**
